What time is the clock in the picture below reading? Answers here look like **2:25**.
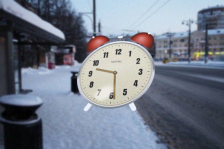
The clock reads **9:29**
